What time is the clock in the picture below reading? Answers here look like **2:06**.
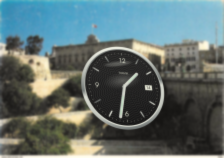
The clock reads **1:32**
